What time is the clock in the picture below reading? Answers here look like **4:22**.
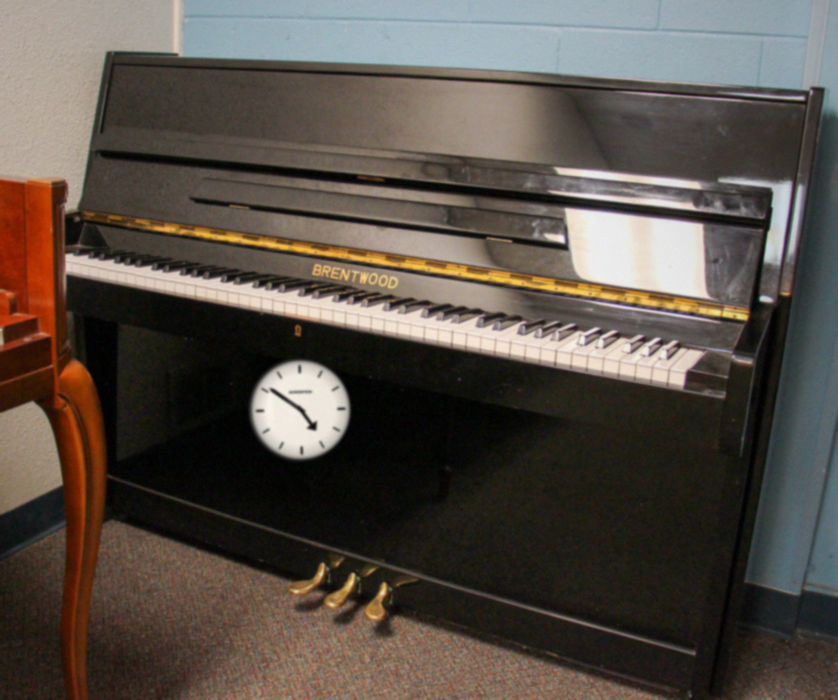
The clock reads **4:51**
